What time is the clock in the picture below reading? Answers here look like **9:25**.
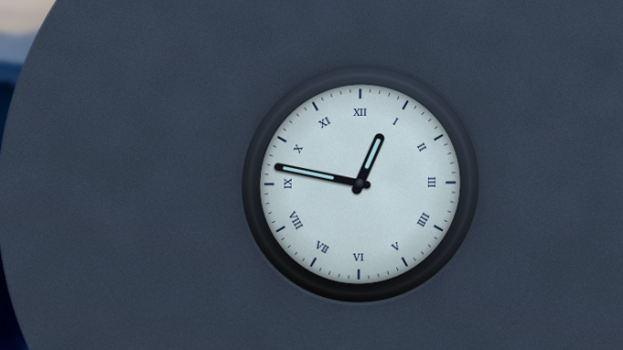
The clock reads **12:47**
